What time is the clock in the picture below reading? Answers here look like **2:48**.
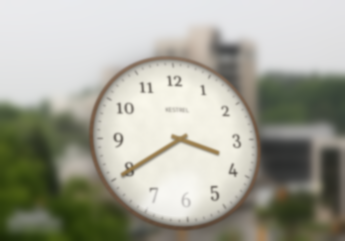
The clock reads **3:40**
